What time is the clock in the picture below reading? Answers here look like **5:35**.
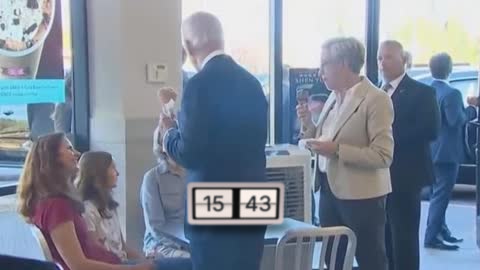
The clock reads **15:43**
